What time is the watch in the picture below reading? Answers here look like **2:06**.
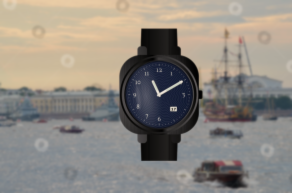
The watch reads **11:10**
